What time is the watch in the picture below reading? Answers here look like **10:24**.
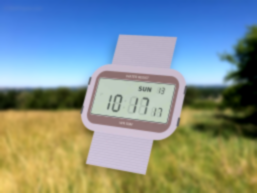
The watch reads **10:17**
